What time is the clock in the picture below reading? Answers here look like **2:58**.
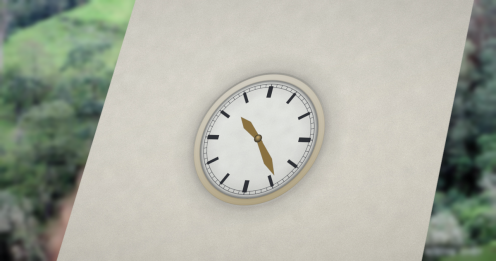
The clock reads **10:24**
